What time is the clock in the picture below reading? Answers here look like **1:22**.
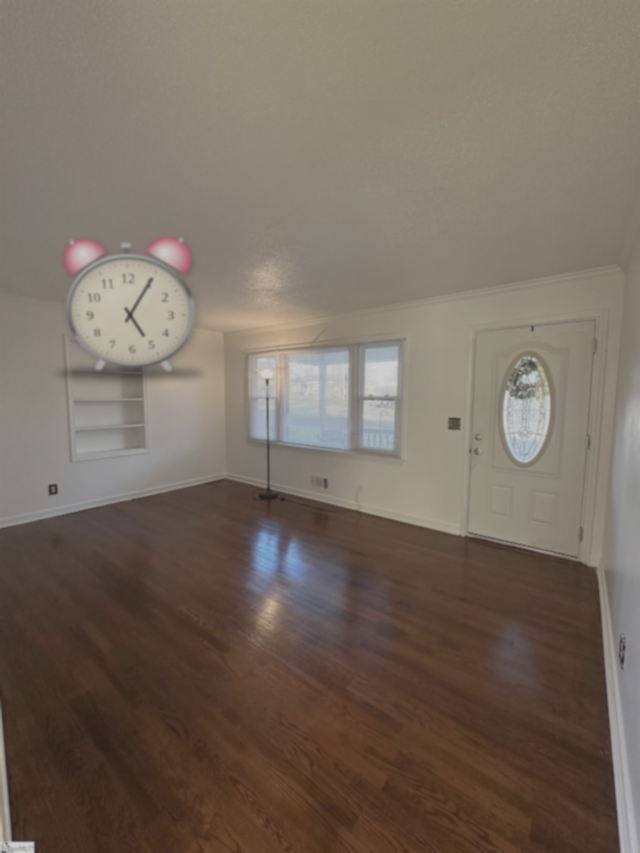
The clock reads **5:05**
